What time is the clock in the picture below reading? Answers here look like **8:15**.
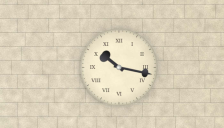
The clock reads **10:17**
